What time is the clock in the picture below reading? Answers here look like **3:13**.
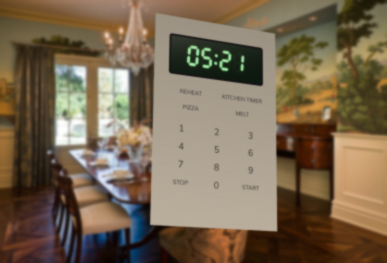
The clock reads **5:21**
